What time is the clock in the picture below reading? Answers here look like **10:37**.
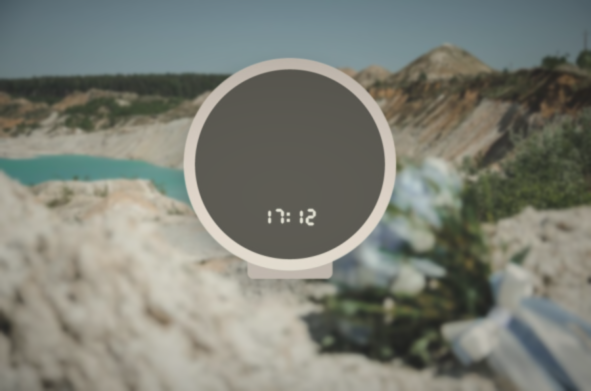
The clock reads **17:12**
